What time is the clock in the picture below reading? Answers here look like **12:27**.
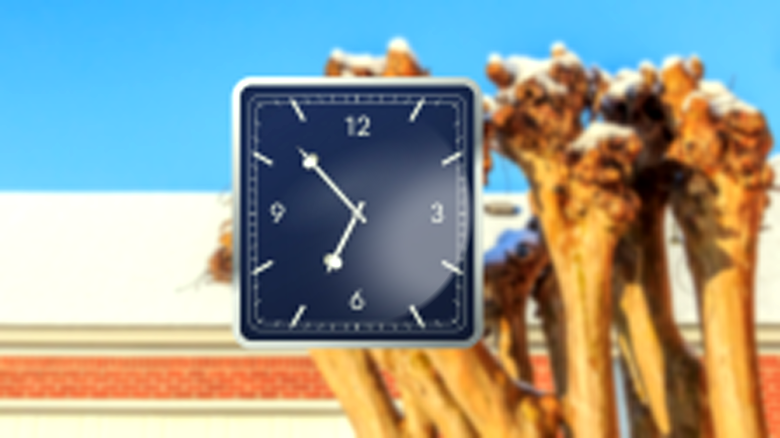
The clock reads **6:53**
